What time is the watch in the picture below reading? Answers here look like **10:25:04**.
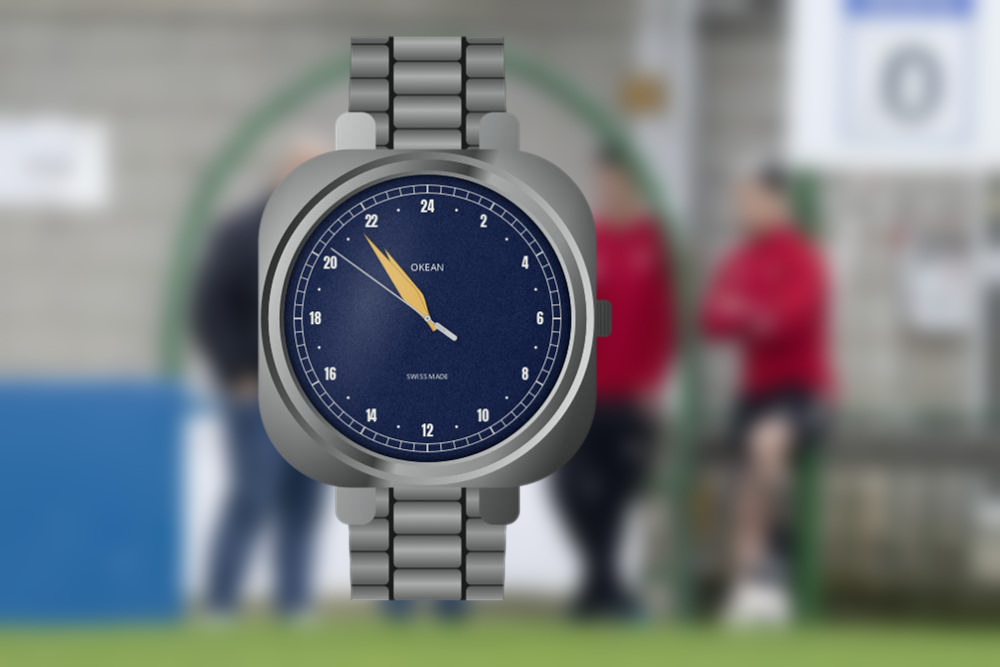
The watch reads **21:53:51**
